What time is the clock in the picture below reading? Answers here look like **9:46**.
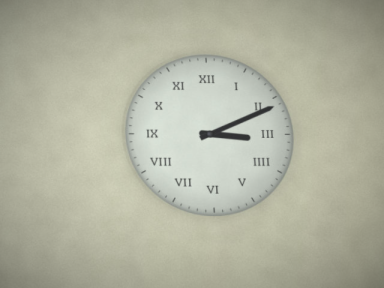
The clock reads **3:11**
